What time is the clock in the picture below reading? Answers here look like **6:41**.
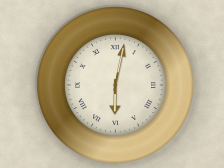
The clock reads **6:02**
